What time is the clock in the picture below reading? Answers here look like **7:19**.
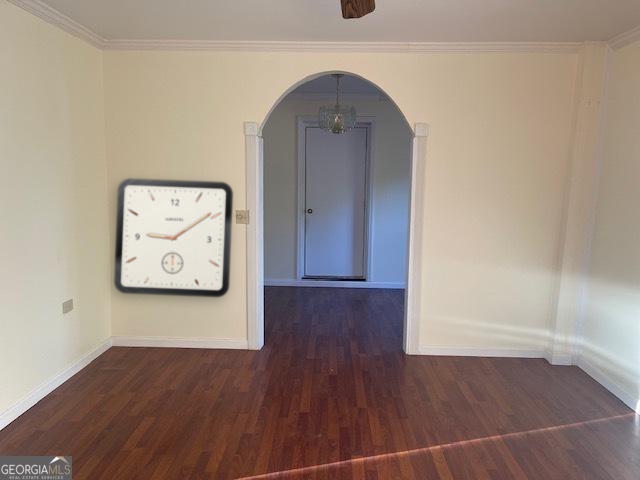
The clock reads **9:09**
